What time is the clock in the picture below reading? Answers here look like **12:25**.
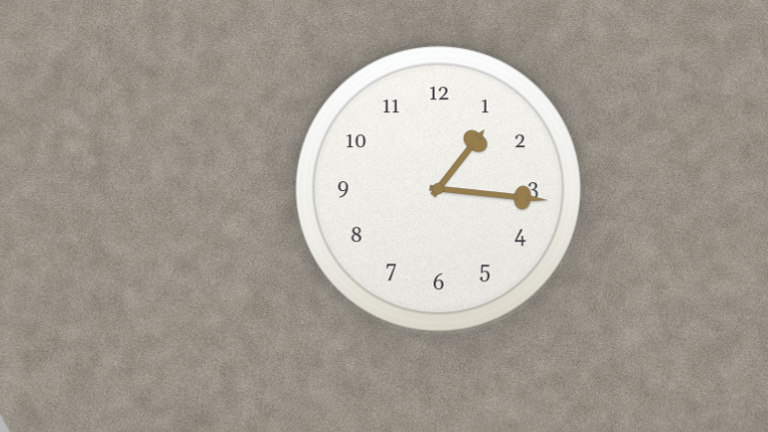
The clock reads **1:16**
